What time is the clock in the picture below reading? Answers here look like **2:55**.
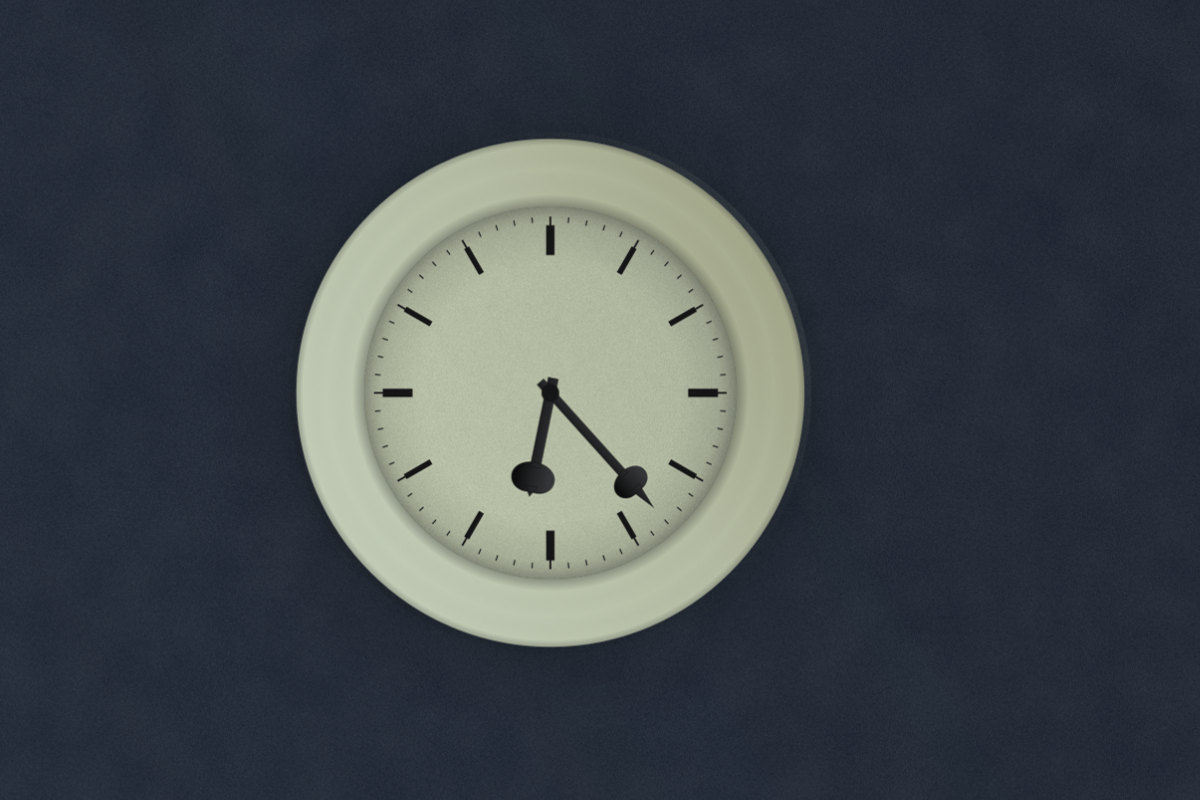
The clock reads **6:23**
